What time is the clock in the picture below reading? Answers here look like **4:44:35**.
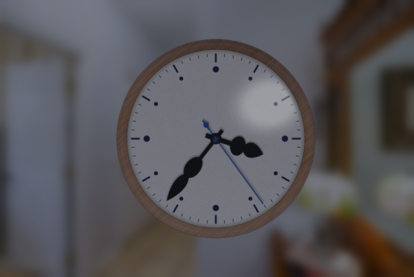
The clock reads **3:36:24**
